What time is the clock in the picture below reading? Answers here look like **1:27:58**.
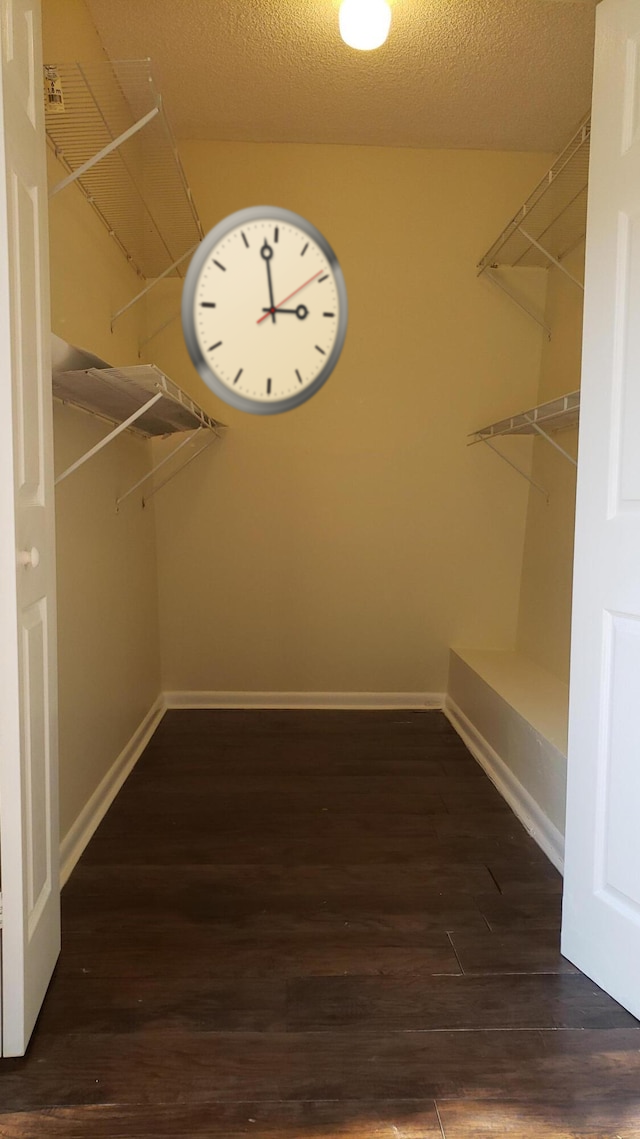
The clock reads **2:58:09**
